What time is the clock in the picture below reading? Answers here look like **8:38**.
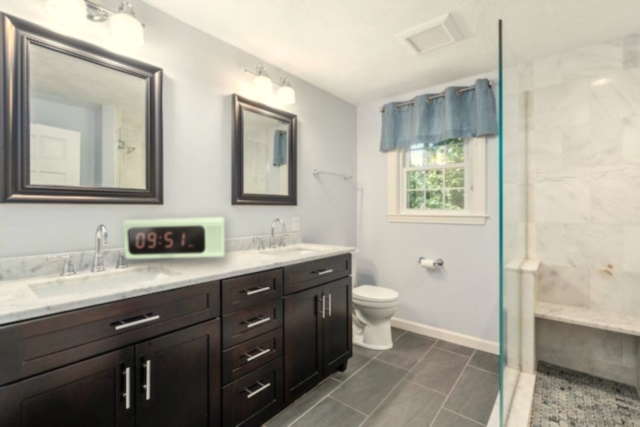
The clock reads **9:51**
